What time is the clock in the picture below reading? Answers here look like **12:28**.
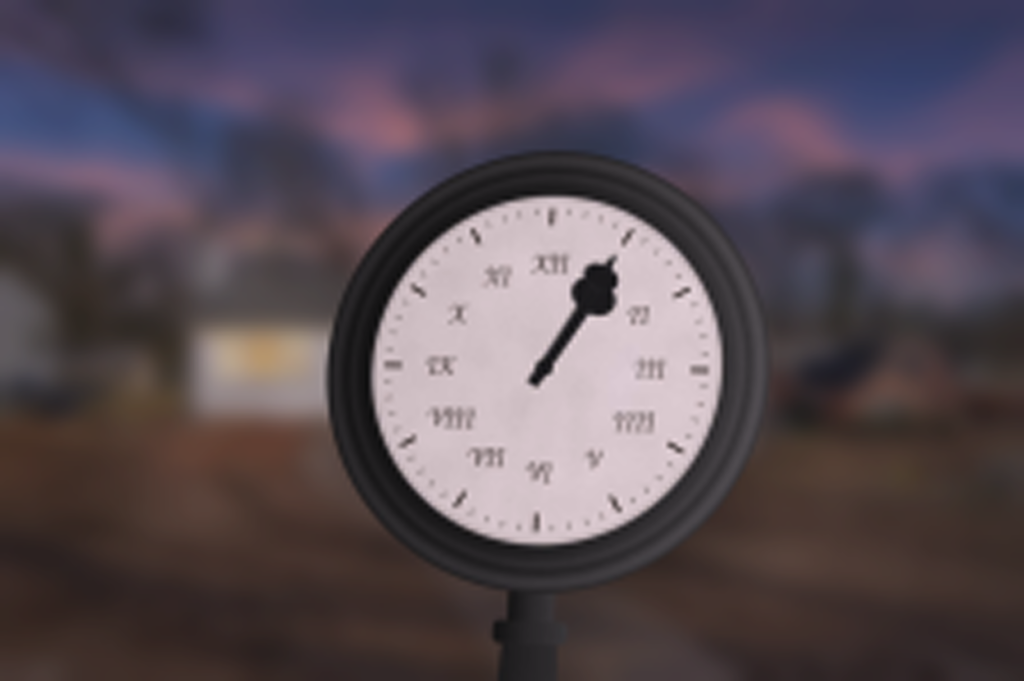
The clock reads **1:05**
